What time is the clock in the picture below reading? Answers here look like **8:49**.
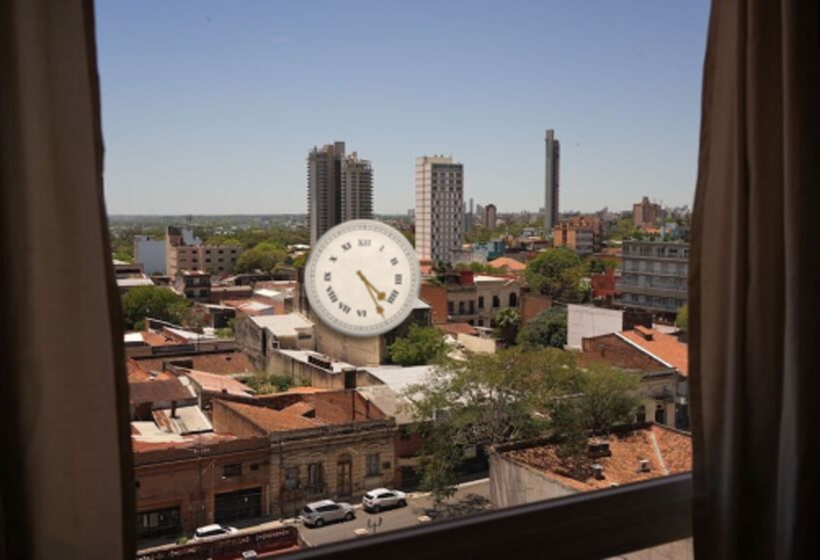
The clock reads **4:25**
